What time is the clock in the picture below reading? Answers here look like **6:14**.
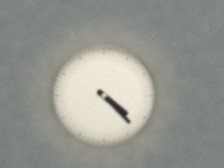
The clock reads **4:23**
